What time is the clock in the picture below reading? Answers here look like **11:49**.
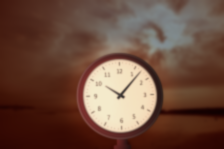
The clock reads **10:07**
